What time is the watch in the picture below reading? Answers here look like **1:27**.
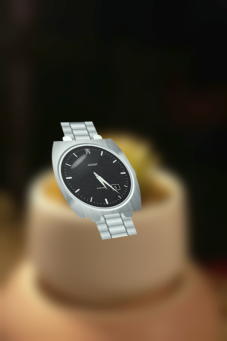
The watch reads **5:24**
